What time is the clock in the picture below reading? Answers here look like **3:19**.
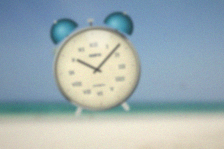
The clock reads **10:08**
